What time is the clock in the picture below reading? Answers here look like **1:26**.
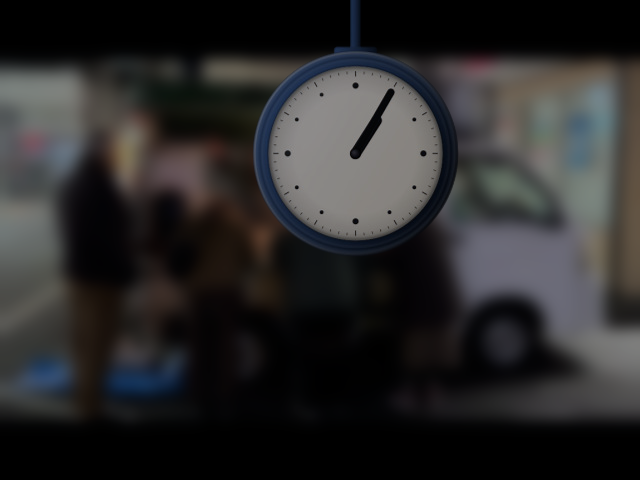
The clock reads **1:05**
